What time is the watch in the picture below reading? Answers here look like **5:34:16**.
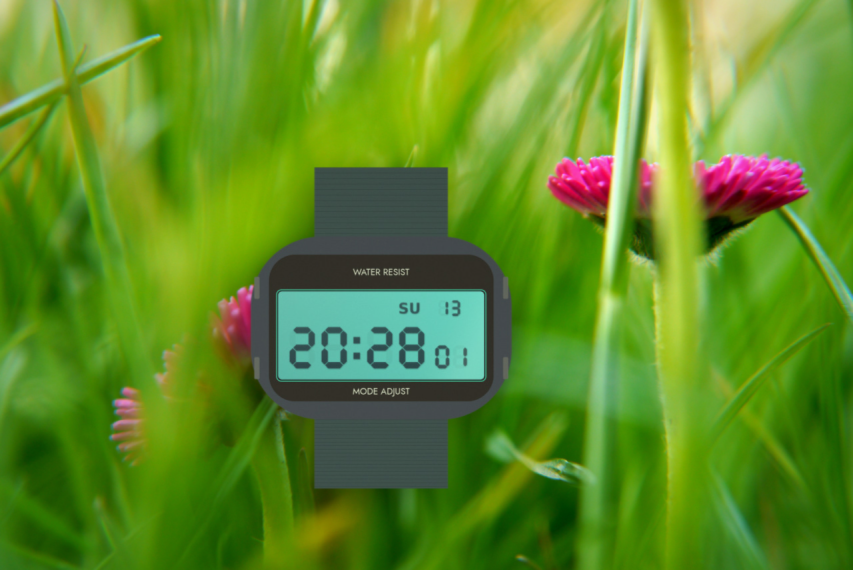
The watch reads **20:28:01**
